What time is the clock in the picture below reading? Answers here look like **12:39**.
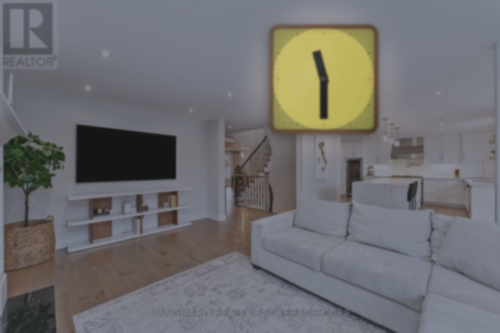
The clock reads **11:30**
